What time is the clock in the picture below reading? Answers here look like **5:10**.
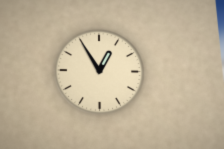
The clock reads **12:55**
